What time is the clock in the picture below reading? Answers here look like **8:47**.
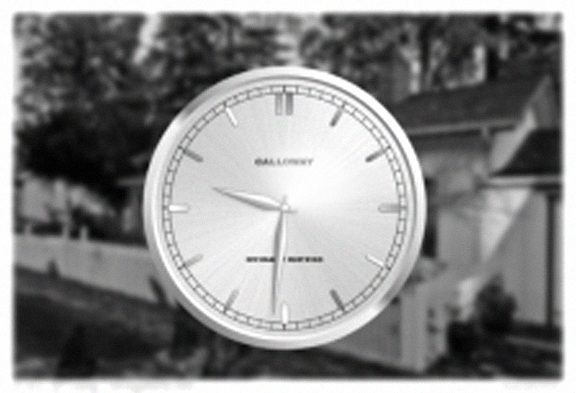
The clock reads **9:31**
